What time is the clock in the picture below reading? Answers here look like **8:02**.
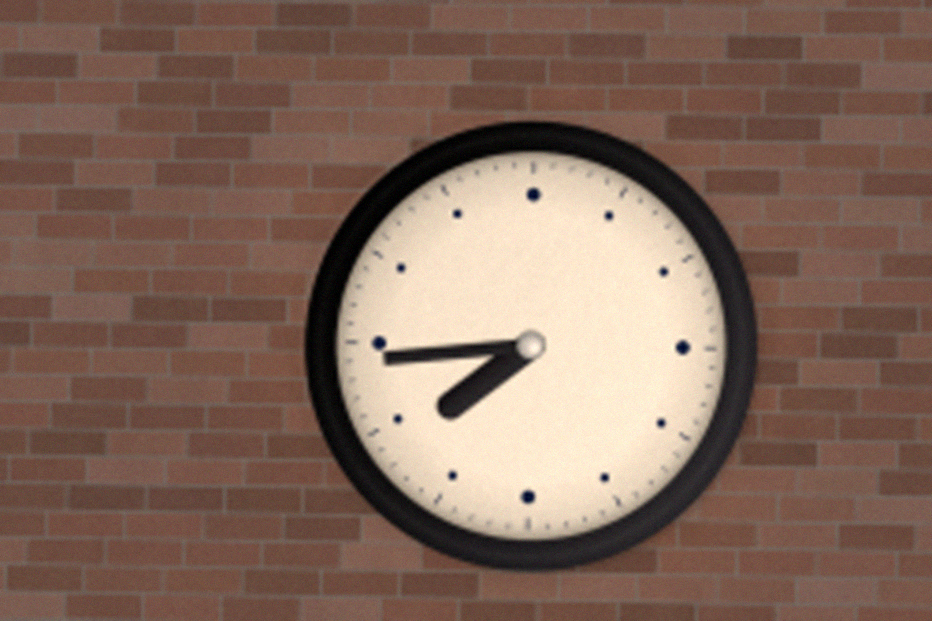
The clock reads **7:44**
